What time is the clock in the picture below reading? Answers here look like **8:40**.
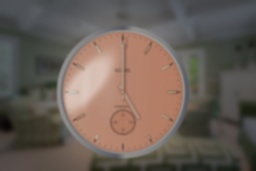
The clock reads **5:00**
